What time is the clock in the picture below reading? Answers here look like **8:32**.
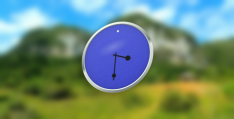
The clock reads **3:30**
